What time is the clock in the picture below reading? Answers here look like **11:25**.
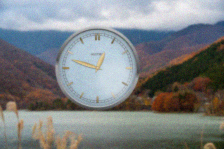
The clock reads **12:48**
